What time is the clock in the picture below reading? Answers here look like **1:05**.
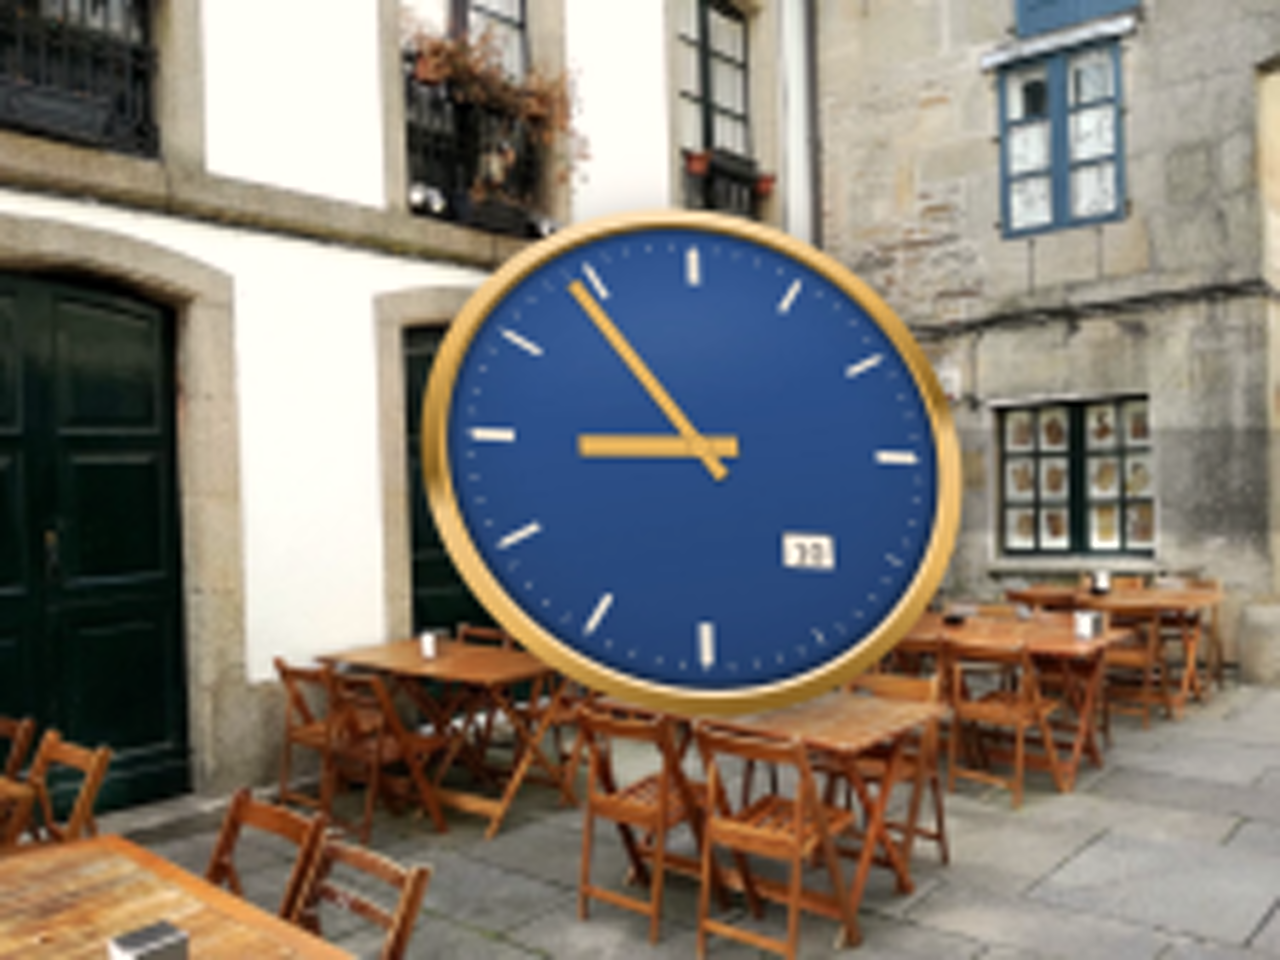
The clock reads **8:54**
